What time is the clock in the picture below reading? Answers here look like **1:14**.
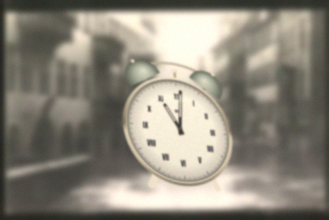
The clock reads **11:01**
